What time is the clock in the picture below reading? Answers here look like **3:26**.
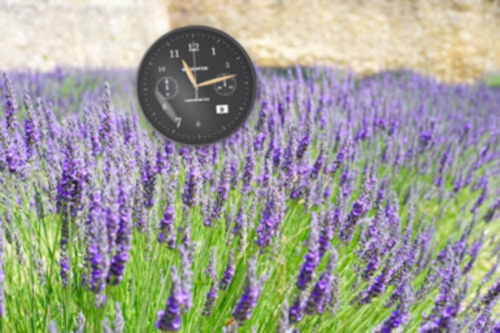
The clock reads **11:13**
